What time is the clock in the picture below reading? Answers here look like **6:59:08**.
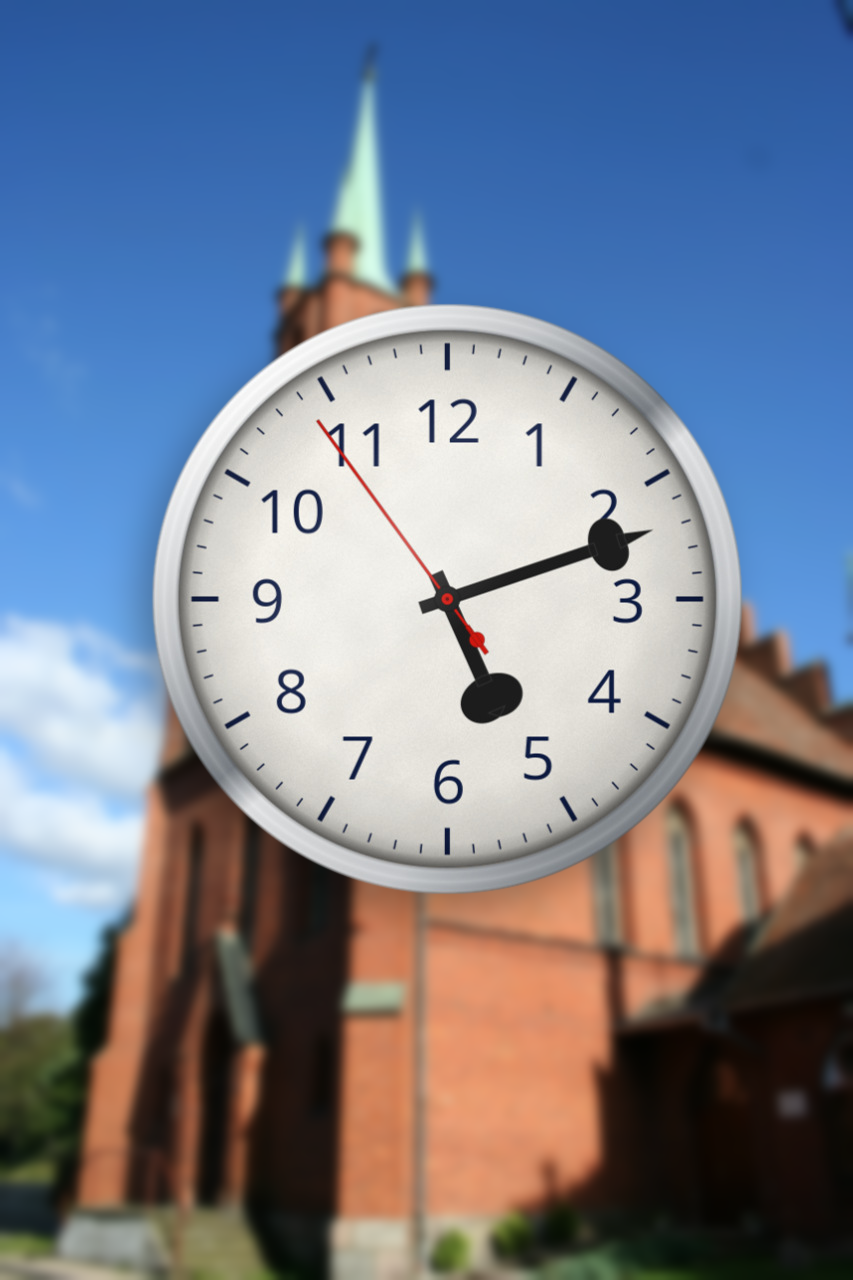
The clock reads **5:11:54**
